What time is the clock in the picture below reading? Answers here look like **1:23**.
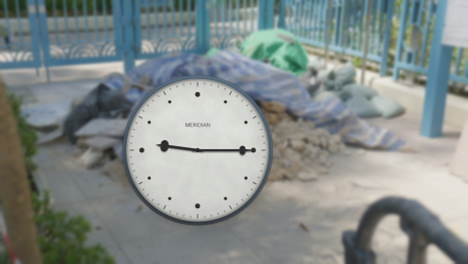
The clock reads **9:15**
